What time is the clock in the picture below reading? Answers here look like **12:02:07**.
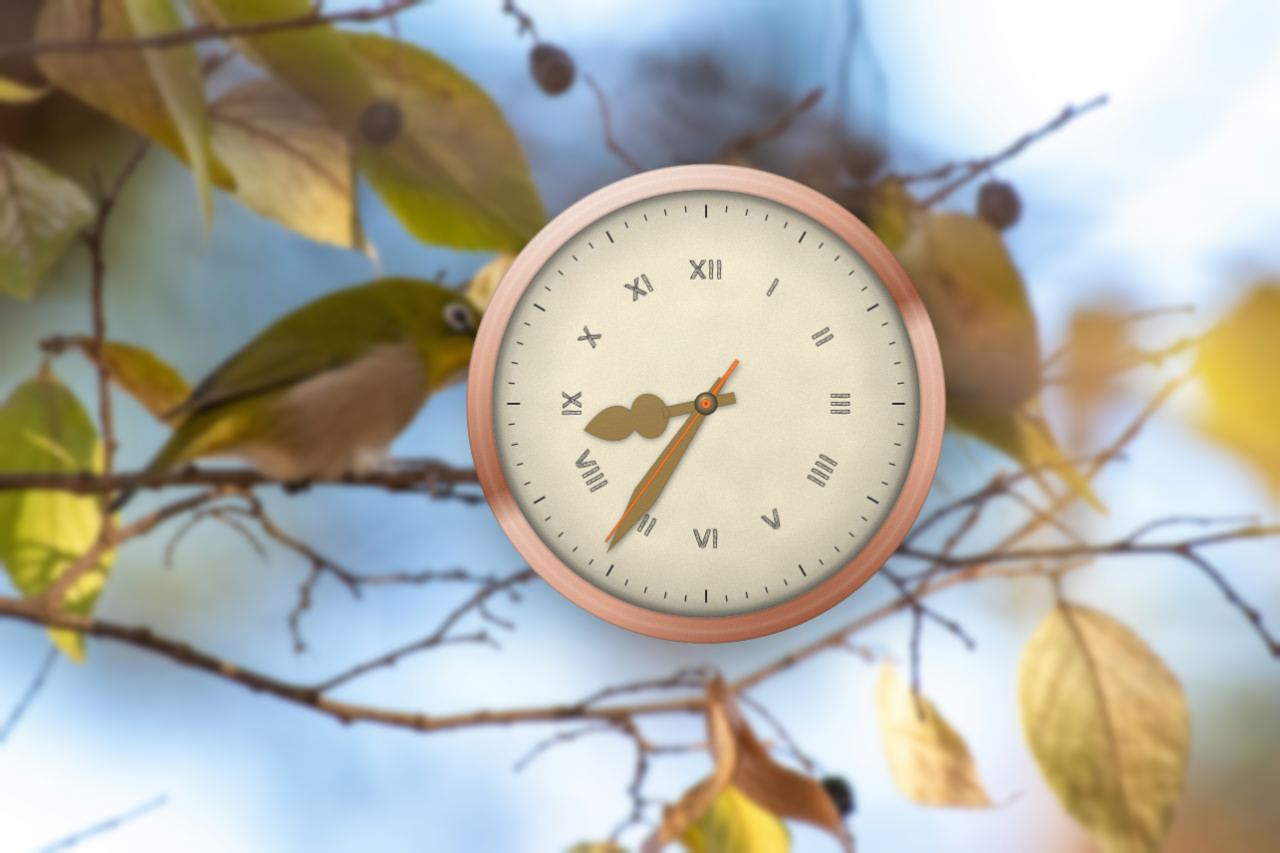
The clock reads **8:35:36**
